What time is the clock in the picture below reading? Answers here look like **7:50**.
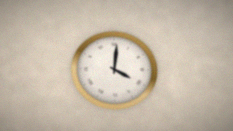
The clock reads **4:01**
